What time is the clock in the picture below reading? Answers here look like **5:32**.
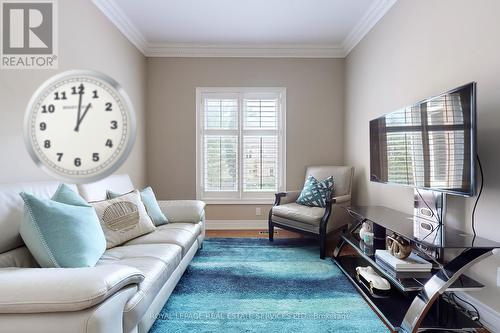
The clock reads **1:01**
